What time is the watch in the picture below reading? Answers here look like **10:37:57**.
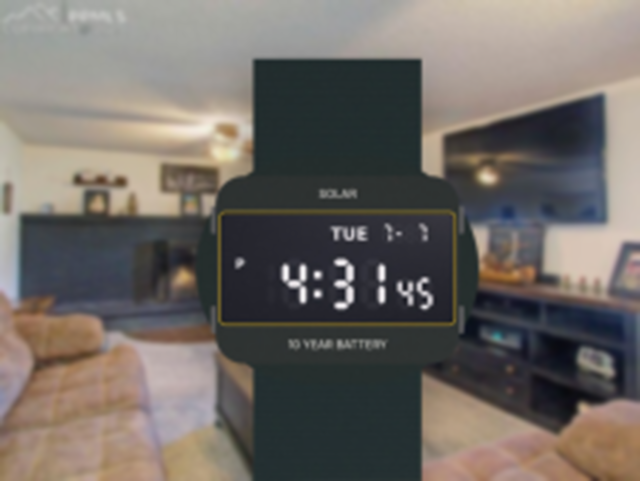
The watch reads **4:31:45**
